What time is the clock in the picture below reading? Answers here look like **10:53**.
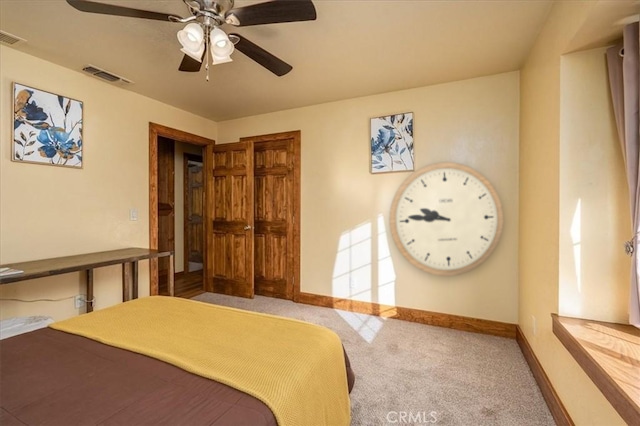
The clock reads **9:46**
